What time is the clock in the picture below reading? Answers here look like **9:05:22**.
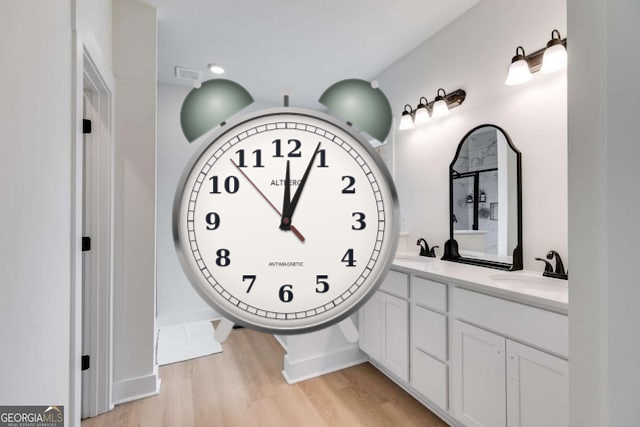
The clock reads **12:03:53**
